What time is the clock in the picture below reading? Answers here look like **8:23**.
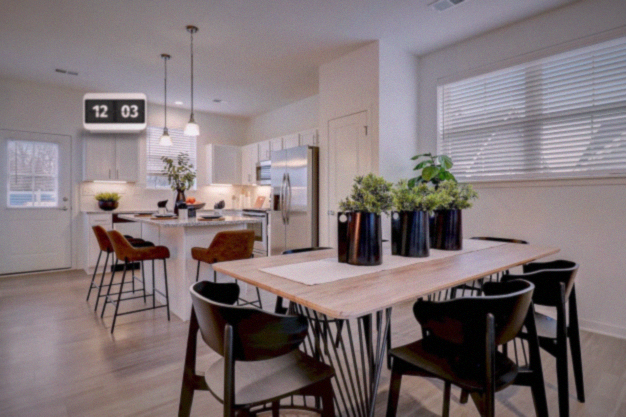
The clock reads **12:03**
